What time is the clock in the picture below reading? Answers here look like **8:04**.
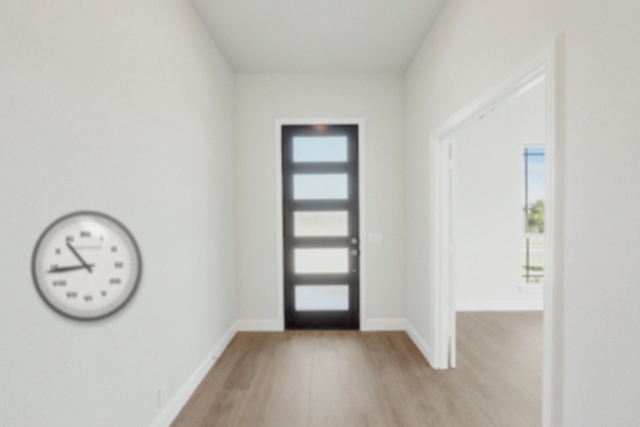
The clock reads **10:44**
